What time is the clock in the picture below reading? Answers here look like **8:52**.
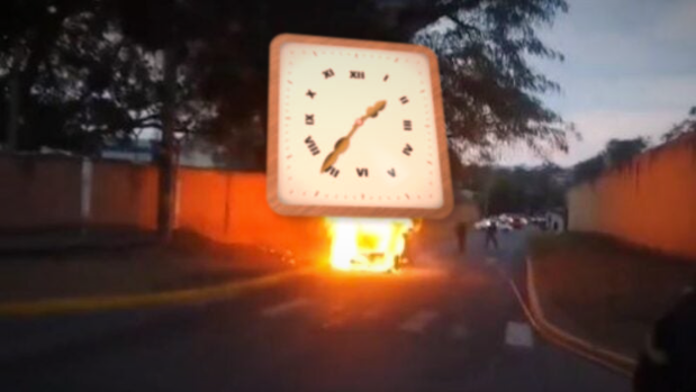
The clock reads **1:36**
